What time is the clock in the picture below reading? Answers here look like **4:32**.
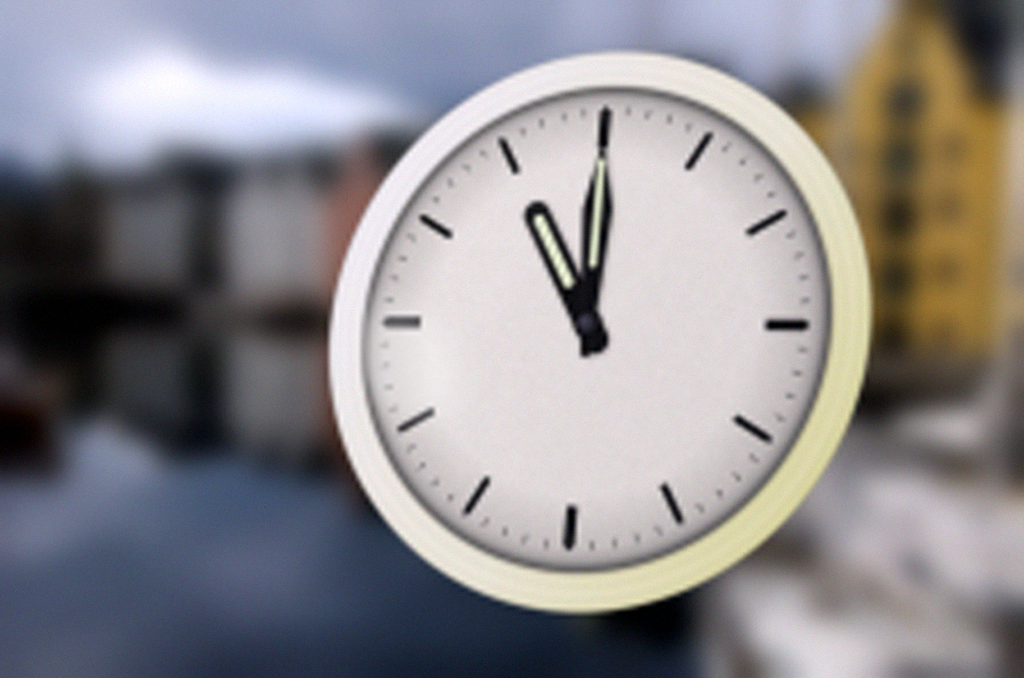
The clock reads **11:00**
